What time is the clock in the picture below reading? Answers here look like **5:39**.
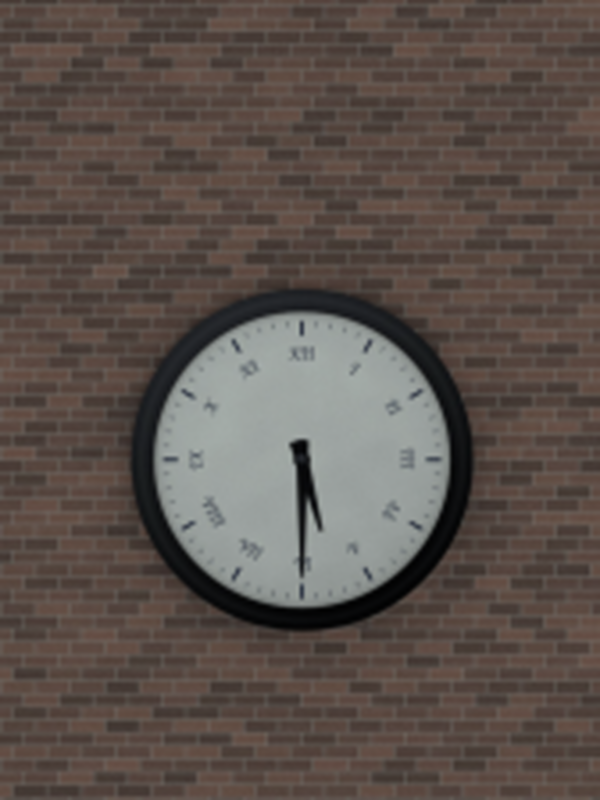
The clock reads **5:30**
